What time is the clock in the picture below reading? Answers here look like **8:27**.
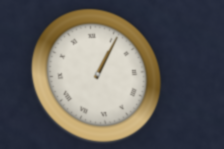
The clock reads **1:06**
